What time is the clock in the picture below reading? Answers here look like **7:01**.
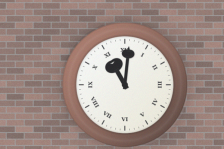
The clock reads **11:01**
